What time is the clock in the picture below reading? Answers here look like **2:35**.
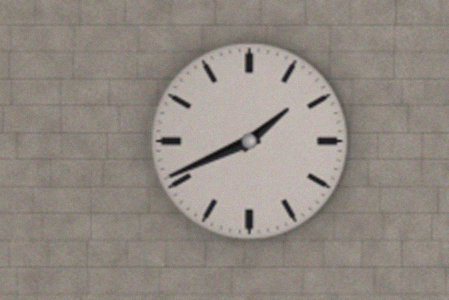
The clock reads **1:41**
